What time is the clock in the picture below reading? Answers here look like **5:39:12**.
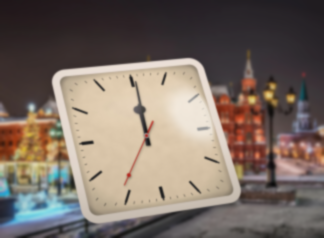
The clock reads **12:00:36**
